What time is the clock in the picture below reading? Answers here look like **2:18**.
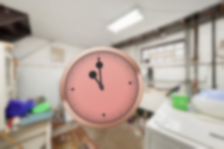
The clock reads **11:00**
